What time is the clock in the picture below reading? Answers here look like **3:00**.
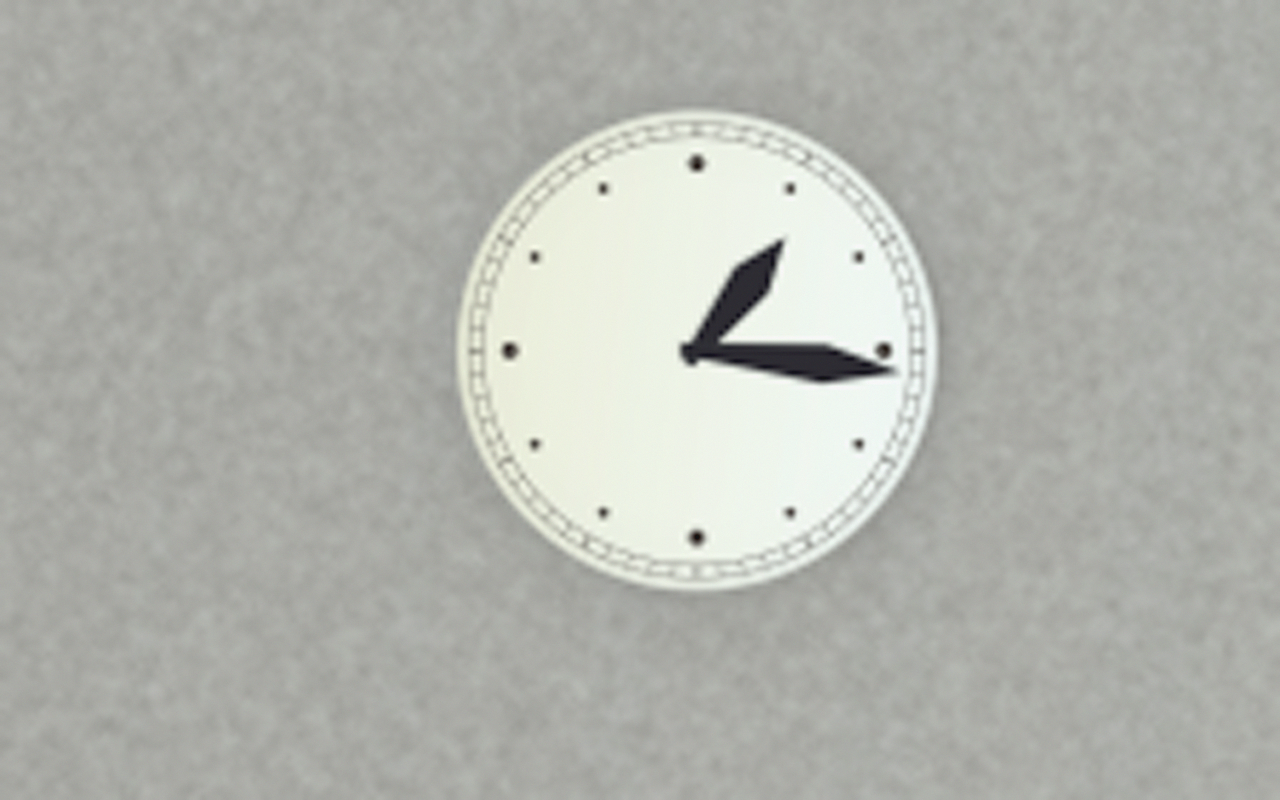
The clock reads **1:16**
